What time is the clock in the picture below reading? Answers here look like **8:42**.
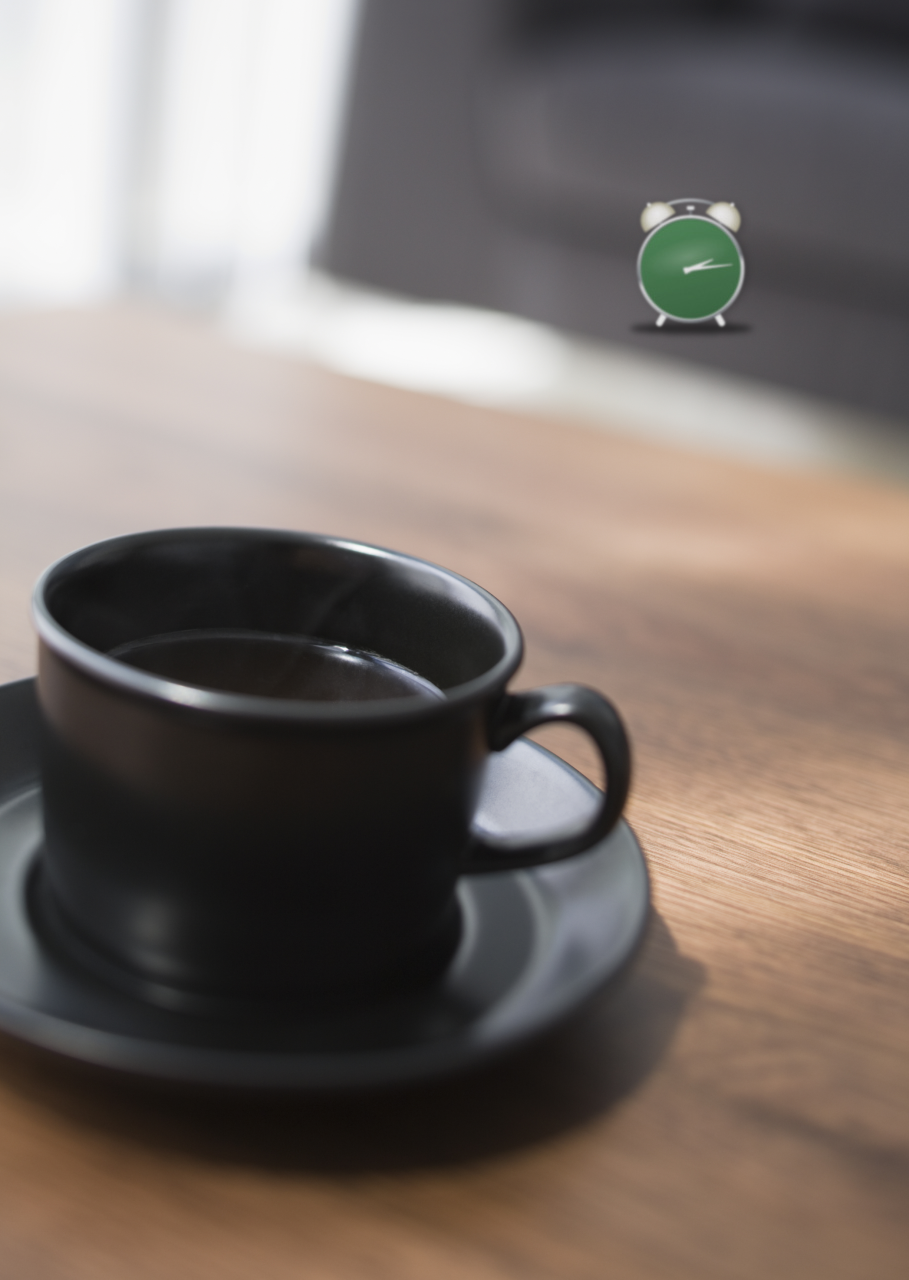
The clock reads **2:14**
